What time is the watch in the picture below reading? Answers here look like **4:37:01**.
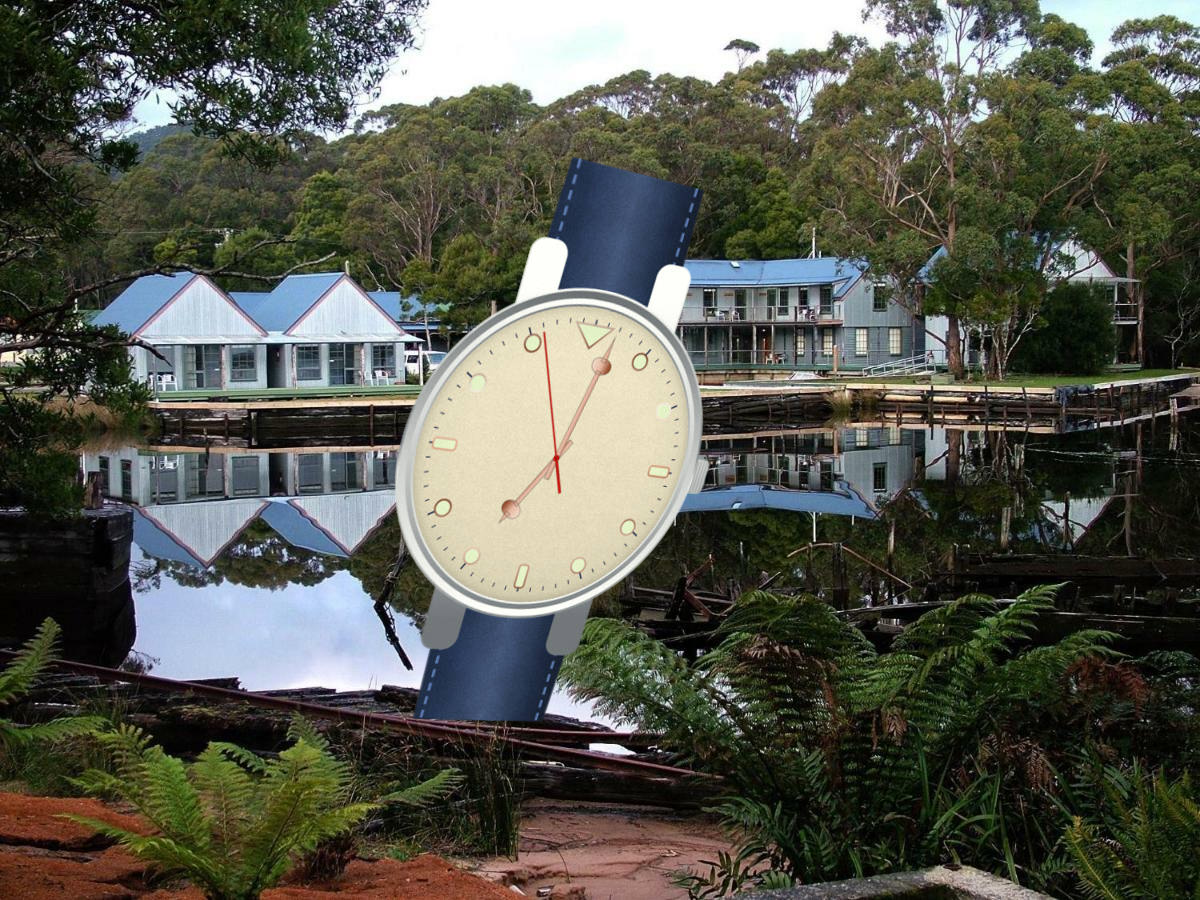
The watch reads **7:01:56**
